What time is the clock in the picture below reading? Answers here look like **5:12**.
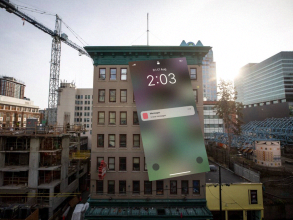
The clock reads **2:03**
